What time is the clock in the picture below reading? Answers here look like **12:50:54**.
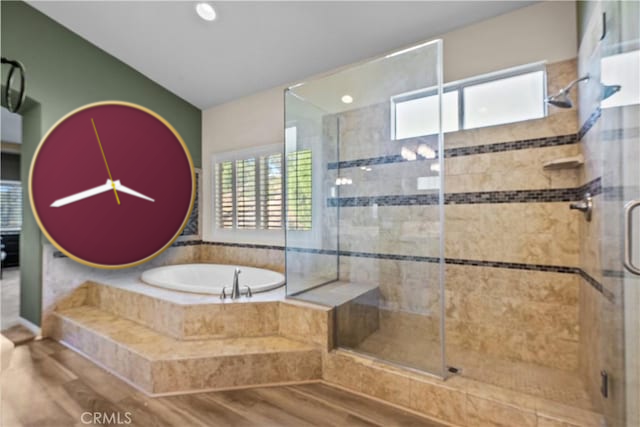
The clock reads **3:41:57**
